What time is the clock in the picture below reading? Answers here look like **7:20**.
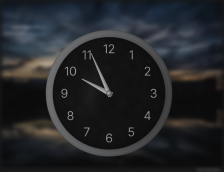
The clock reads **9:56**
